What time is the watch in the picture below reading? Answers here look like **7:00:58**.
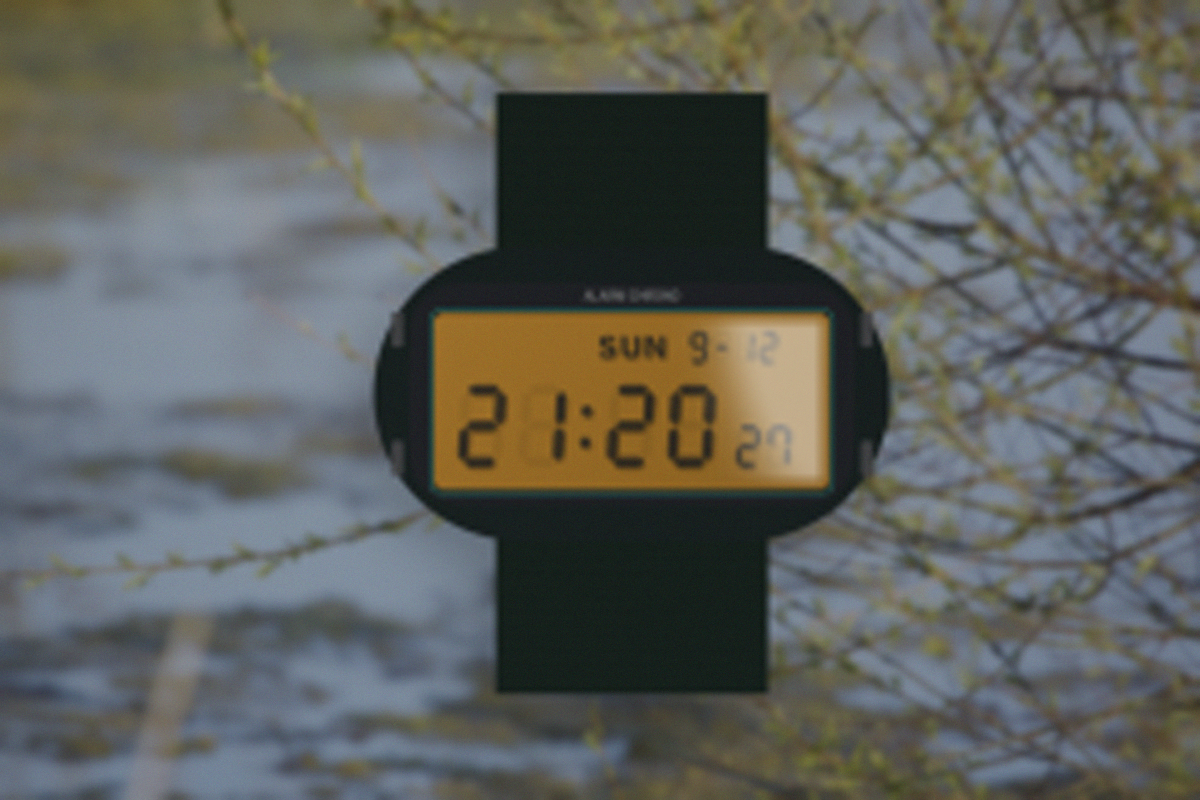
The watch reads **21:20:27**
